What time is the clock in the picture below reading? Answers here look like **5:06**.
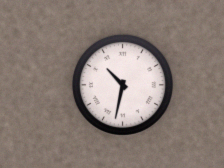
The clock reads **10:32**
